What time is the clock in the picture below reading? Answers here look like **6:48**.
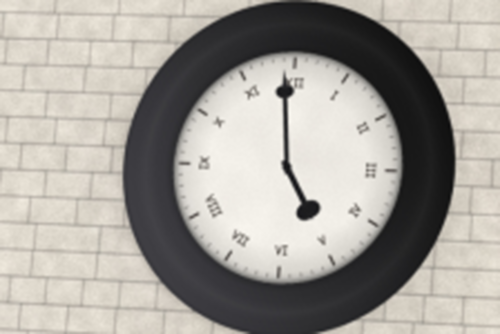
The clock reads **4:59**
